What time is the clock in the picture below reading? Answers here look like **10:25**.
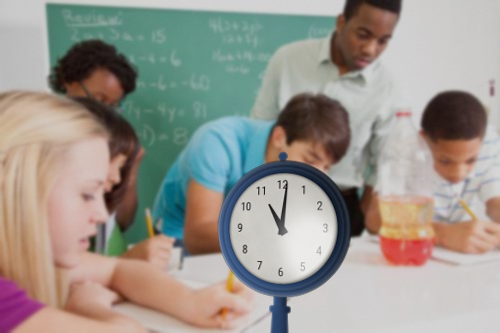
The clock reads **11:01**
